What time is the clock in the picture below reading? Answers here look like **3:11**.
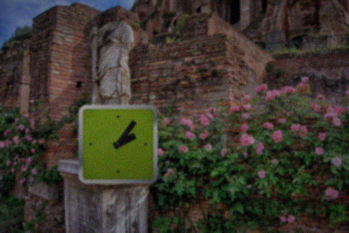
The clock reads **2:06**
